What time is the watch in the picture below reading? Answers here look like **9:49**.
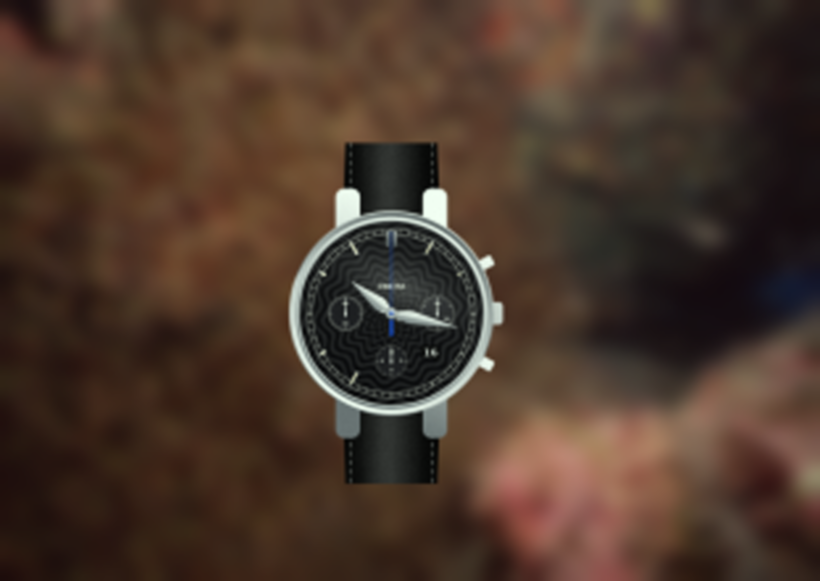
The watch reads **10:17**
